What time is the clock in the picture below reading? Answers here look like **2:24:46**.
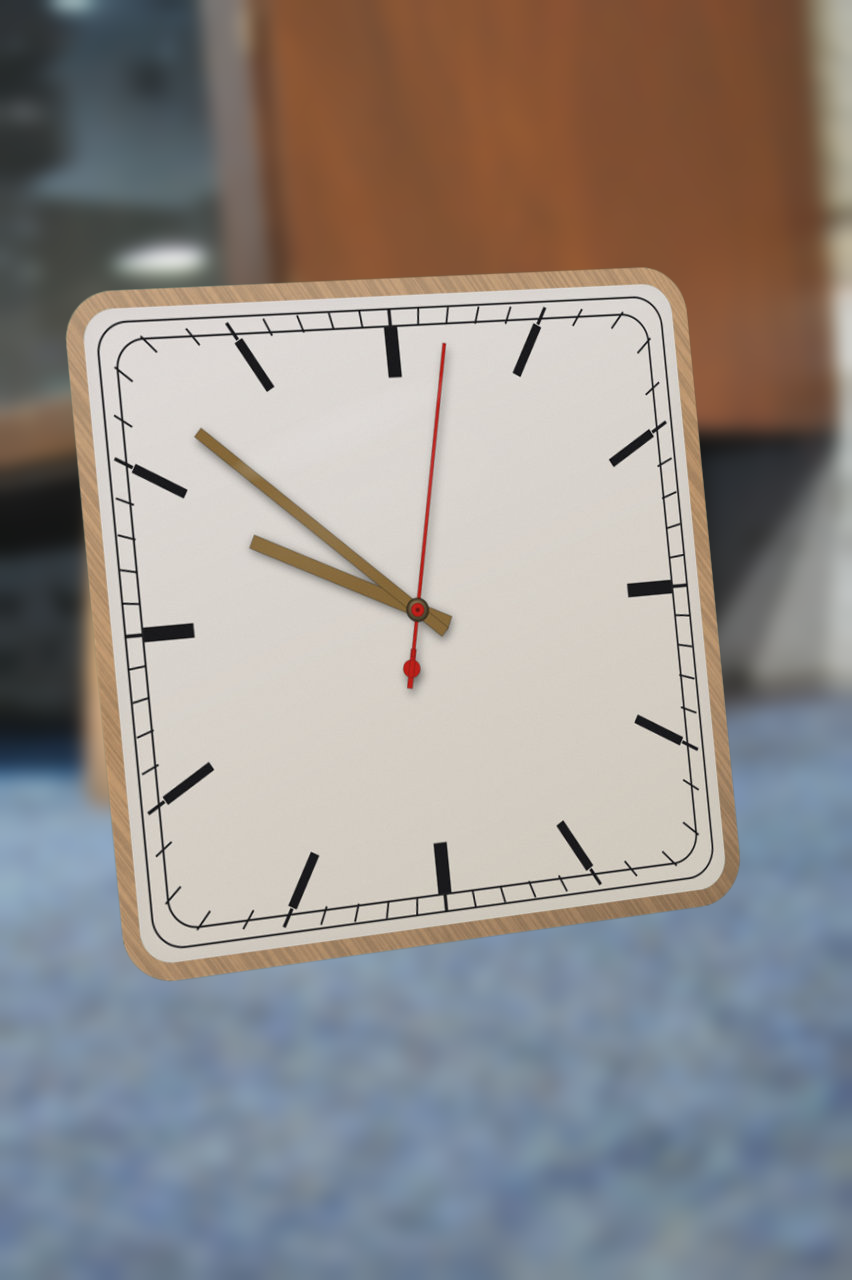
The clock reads **9:52:02**
